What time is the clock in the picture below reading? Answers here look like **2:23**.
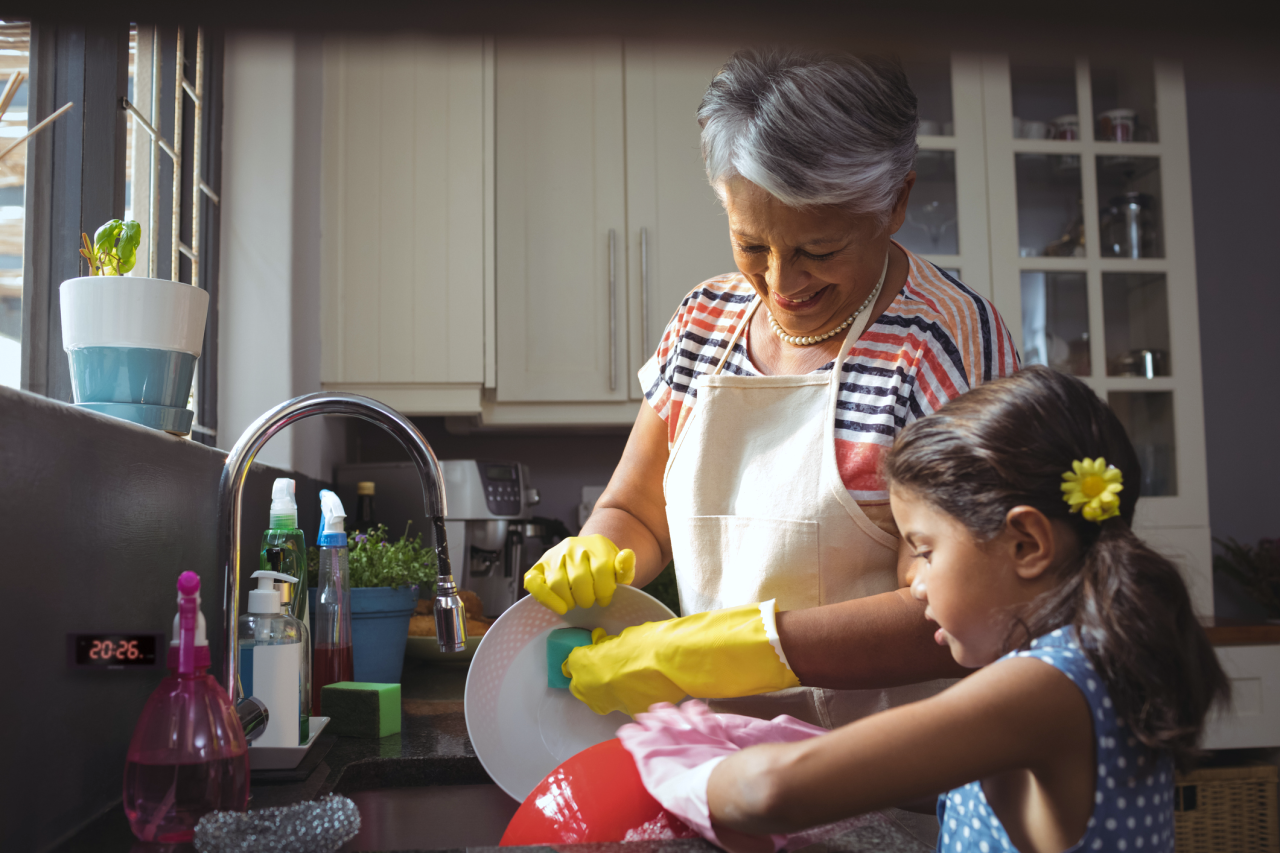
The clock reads **20:26**
